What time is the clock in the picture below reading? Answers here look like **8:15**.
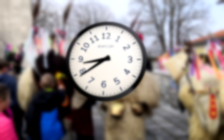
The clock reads **8:39**
